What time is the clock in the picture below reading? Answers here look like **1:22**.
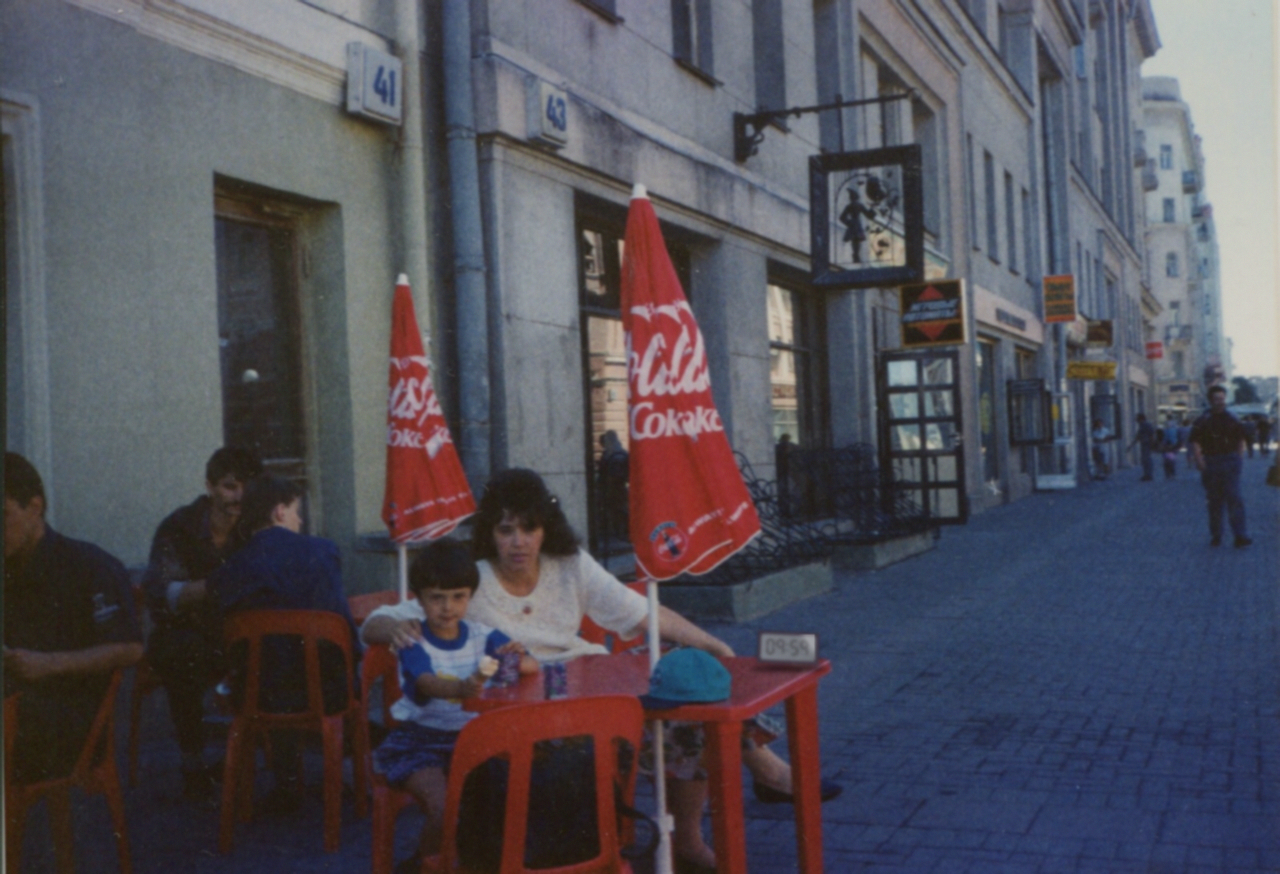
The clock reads **9:59**
